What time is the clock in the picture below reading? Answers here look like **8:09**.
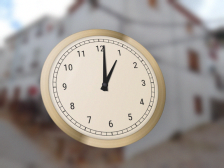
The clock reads **1:01**
